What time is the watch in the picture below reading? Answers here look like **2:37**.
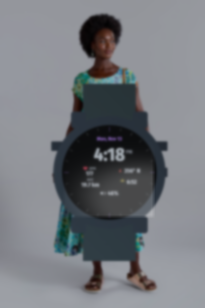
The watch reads **4:18**
